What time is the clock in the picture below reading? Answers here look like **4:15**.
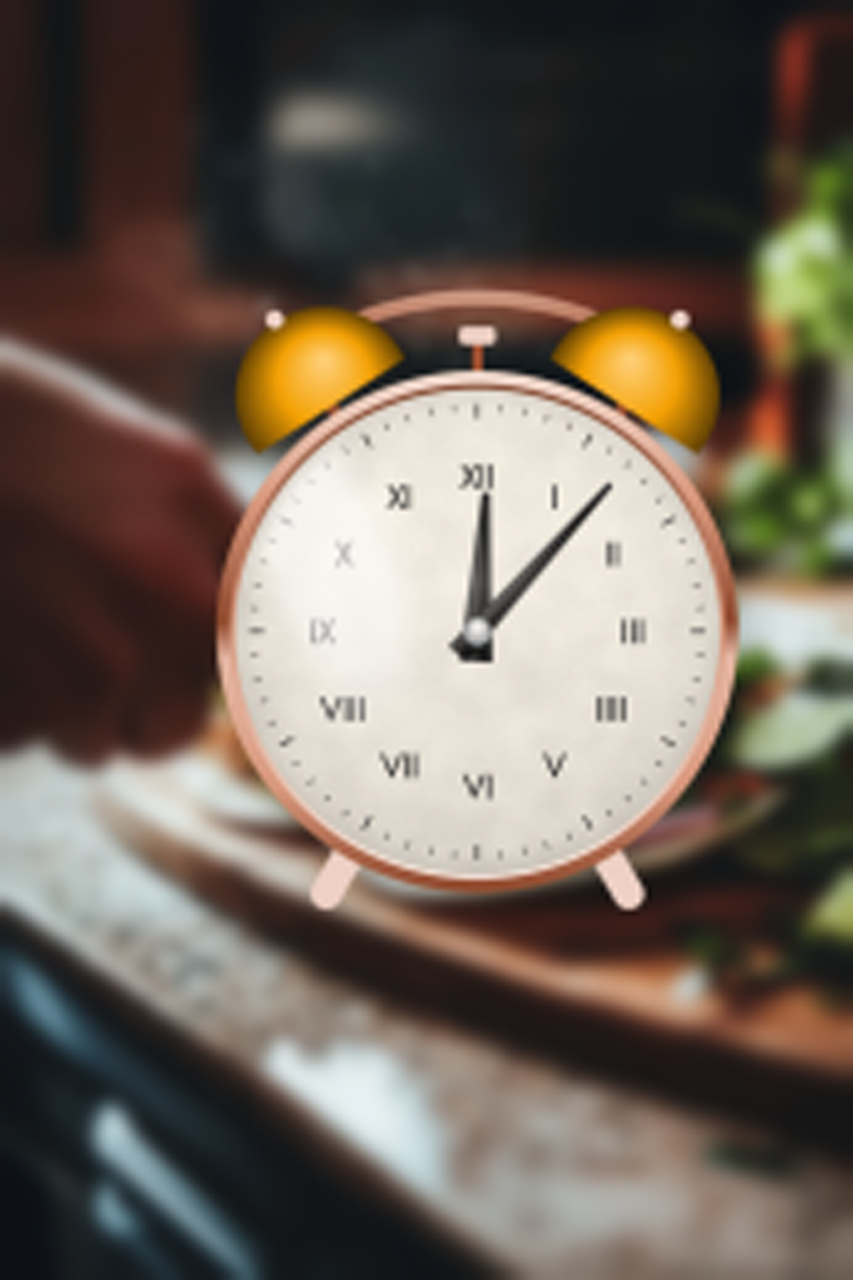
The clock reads **12:07**
